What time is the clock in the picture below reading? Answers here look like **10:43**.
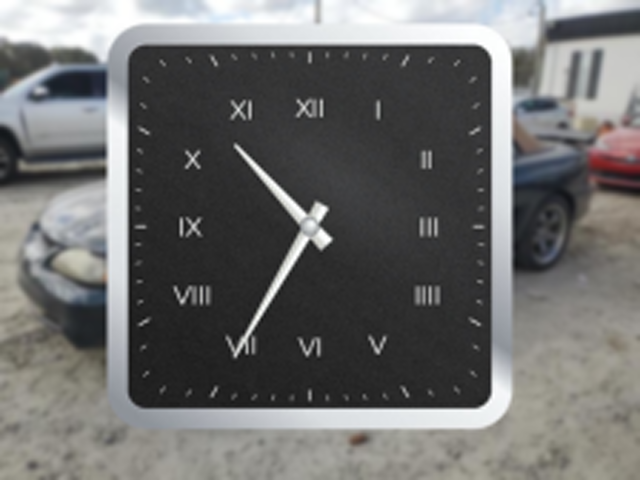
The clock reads **10:35**
